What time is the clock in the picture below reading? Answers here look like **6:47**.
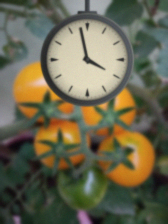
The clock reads **3:58**
